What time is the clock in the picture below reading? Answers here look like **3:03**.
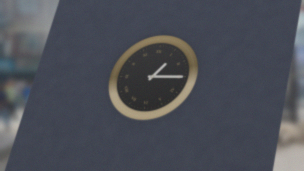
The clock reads **1:15**
